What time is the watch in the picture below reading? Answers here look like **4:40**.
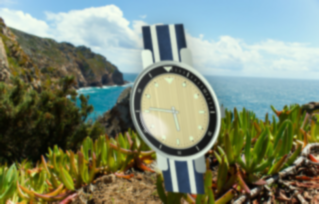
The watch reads **5:46**
